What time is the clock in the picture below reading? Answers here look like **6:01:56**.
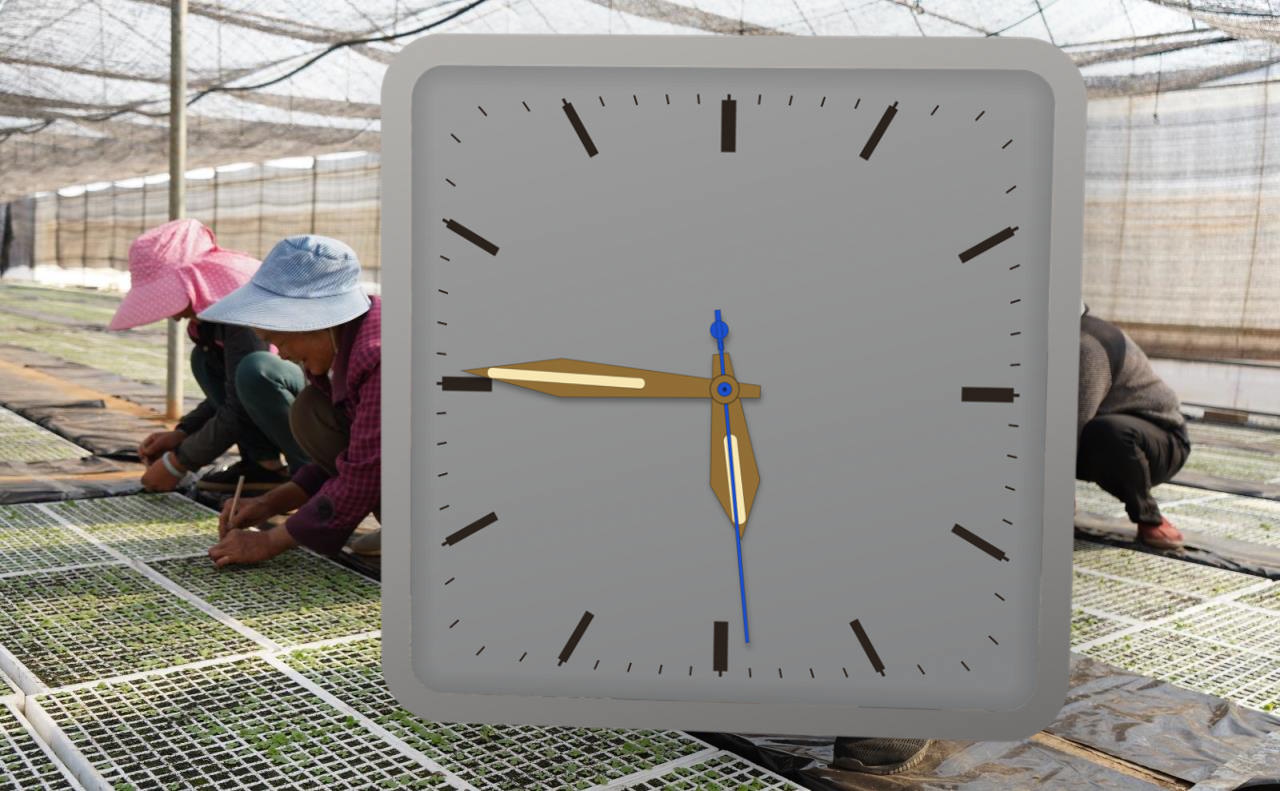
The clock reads **5:45:29**
